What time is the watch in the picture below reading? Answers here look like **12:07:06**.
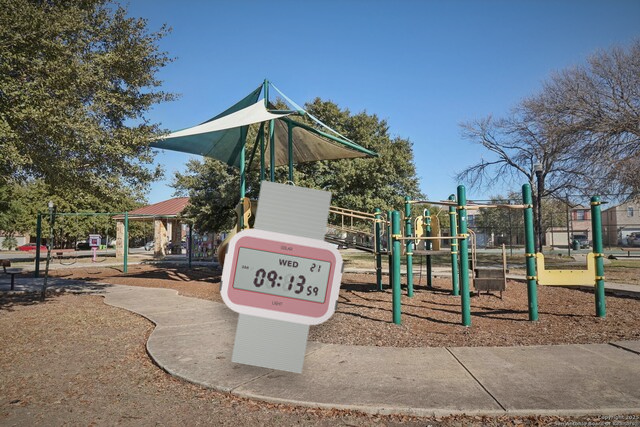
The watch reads **9:13:59**
